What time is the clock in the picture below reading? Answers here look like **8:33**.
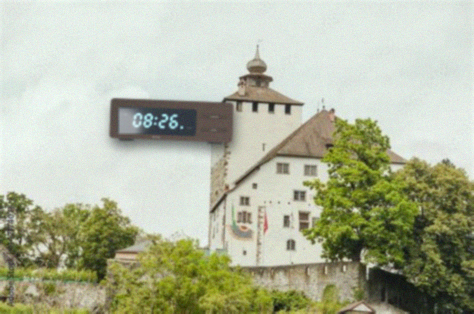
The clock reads **8:26**
